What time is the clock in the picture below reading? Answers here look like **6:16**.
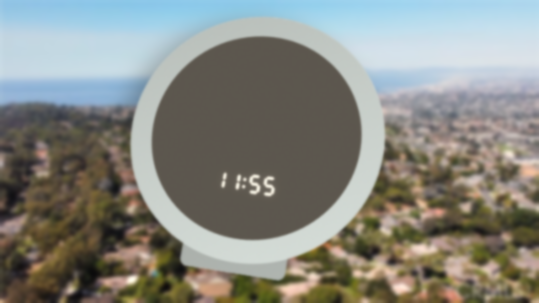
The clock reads **11:55**
